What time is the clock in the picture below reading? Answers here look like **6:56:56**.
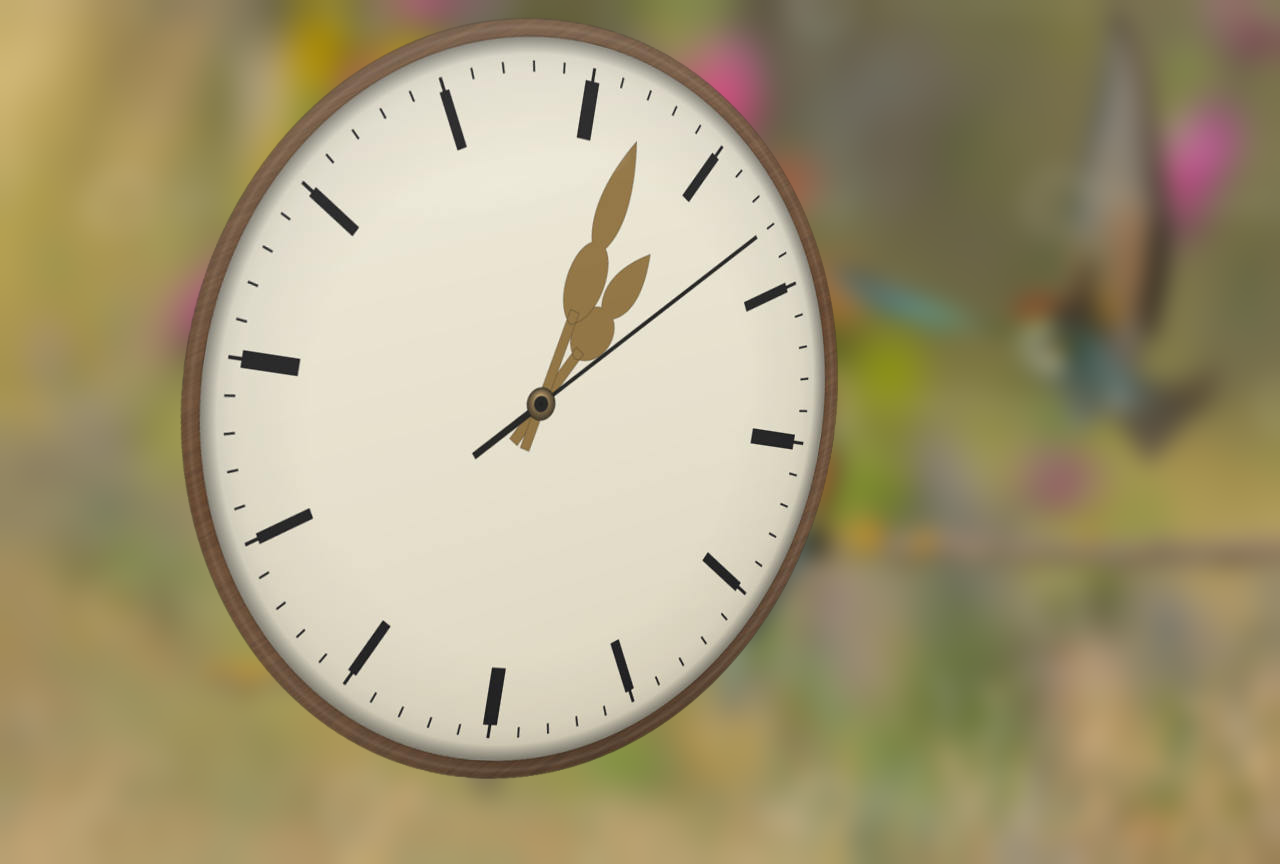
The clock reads **1:02:08**
